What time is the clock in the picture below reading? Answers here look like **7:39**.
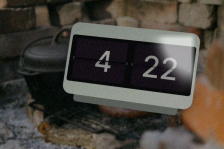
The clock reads **4:22**
